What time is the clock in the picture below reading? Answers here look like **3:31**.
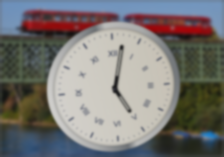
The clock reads **5:02**
